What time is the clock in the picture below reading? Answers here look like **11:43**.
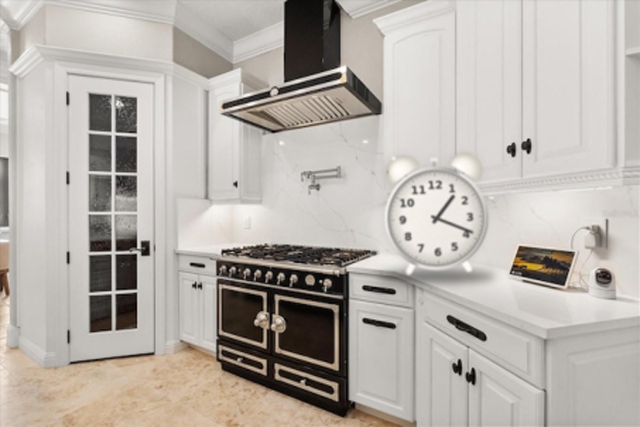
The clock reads **1:19**
